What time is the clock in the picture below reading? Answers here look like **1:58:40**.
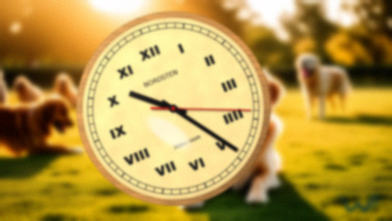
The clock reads **10:24:19**
